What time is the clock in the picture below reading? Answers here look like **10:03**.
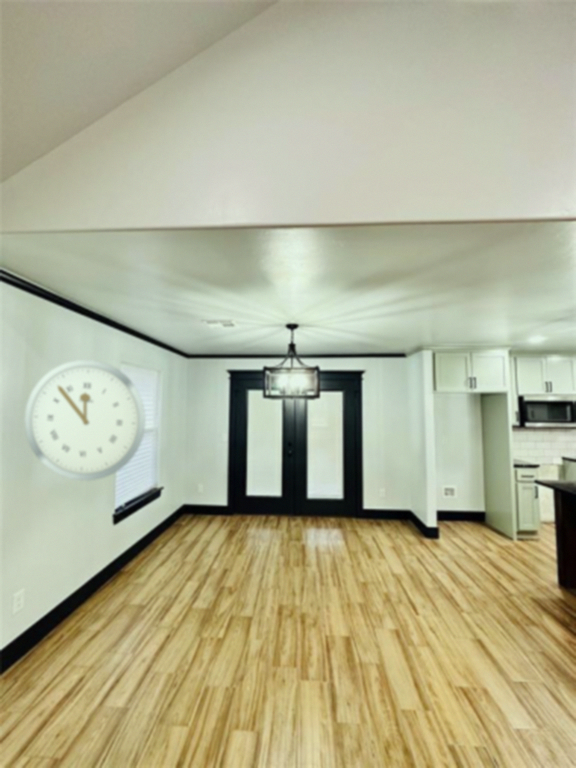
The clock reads **11:53**
